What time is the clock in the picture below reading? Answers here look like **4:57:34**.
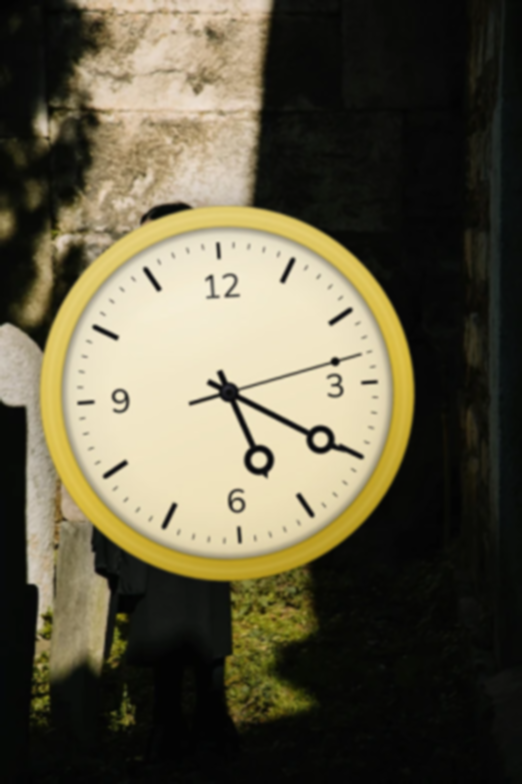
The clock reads **5:20:13**
